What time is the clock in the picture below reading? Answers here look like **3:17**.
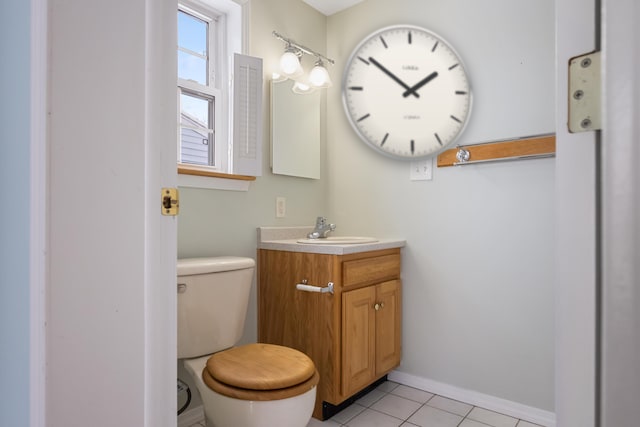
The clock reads **1:51**
